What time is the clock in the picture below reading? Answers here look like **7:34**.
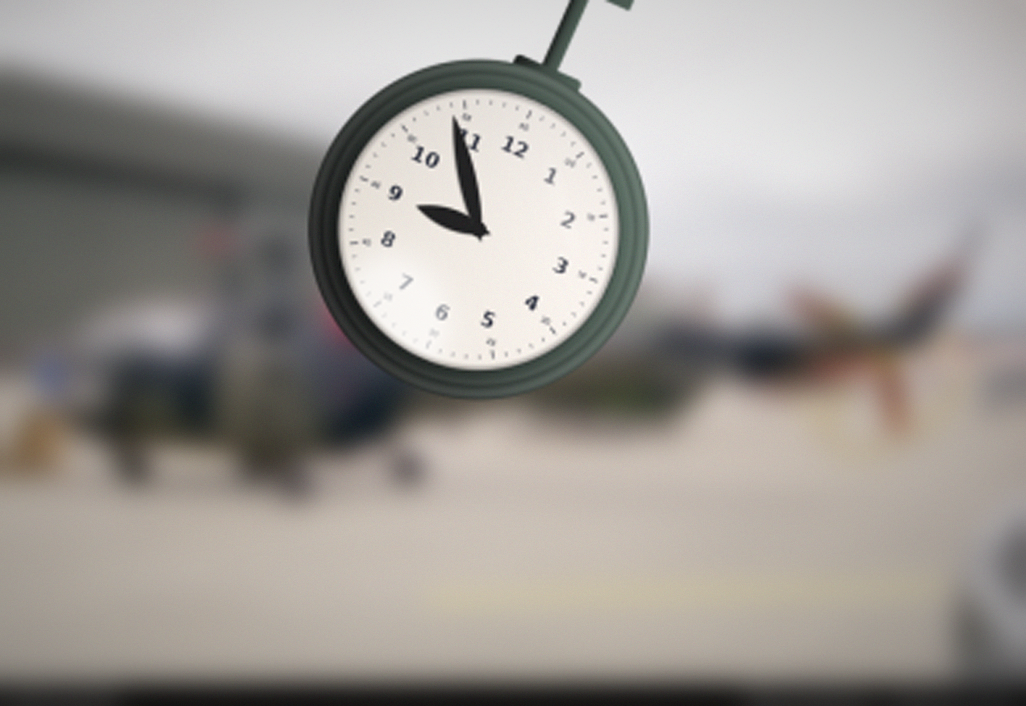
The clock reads **8:54**
